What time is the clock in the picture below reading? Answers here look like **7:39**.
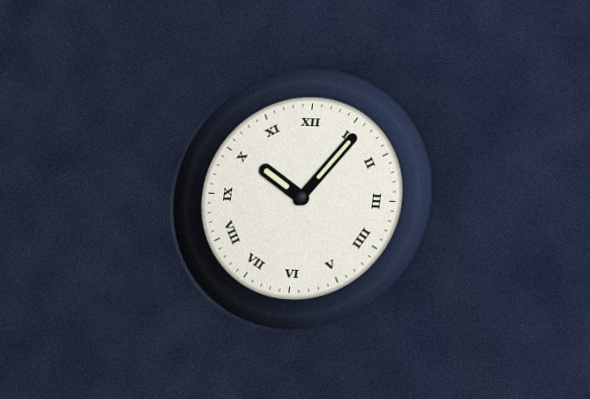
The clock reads **10:06**
